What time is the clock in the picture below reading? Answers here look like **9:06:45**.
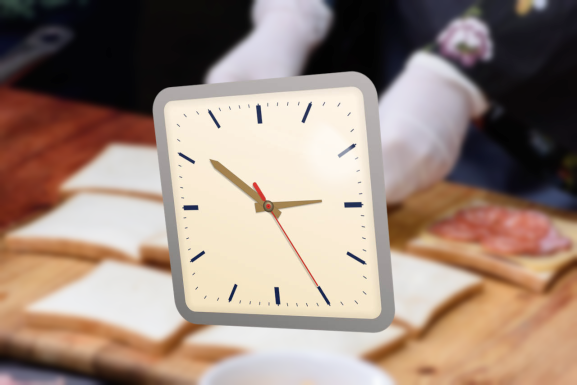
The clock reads **2:51:25**
